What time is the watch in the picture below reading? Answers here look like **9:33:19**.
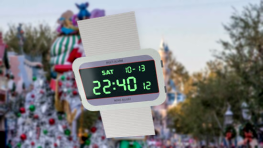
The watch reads **22:40:12**
